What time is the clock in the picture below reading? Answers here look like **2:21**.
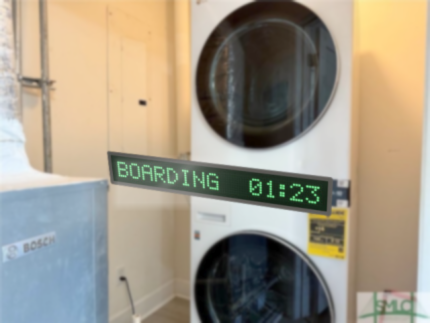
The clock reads **1:23**
